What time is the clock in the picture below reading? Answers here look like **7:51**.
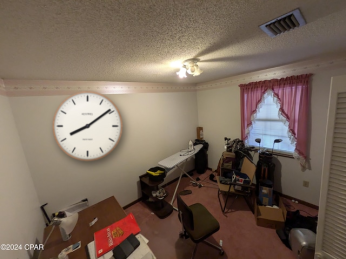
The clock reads **8:09**
